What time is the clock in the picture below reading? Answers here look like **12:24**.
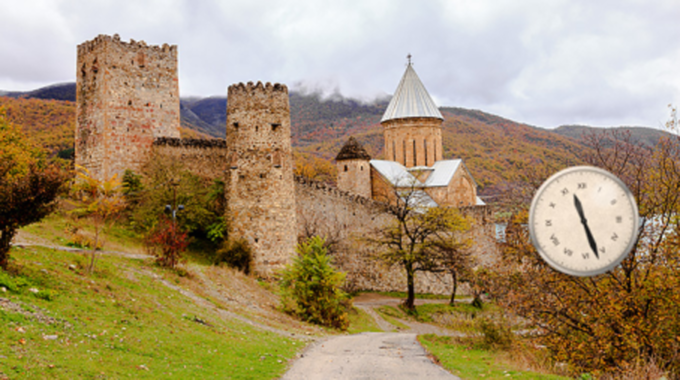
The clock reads **11:27**
